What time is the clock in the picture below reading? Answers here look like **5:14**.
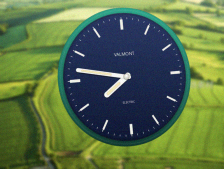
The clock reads **7:47**
